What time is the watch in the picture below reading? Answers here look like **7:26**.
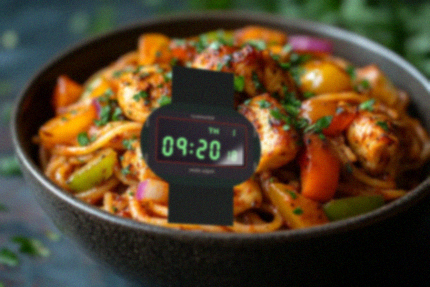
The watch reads **9:20**
